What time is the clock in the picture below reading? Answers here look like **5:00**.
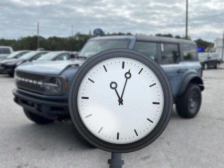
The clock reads **11:02**
